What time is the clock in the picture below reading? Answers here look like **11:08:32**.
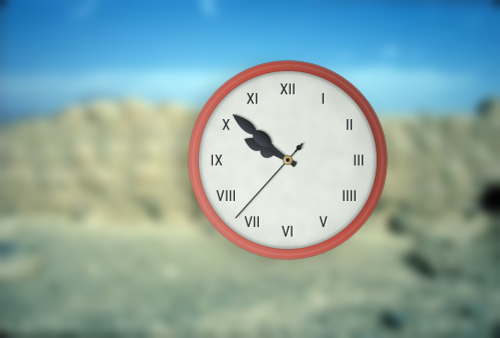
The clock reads **9:51:37**
